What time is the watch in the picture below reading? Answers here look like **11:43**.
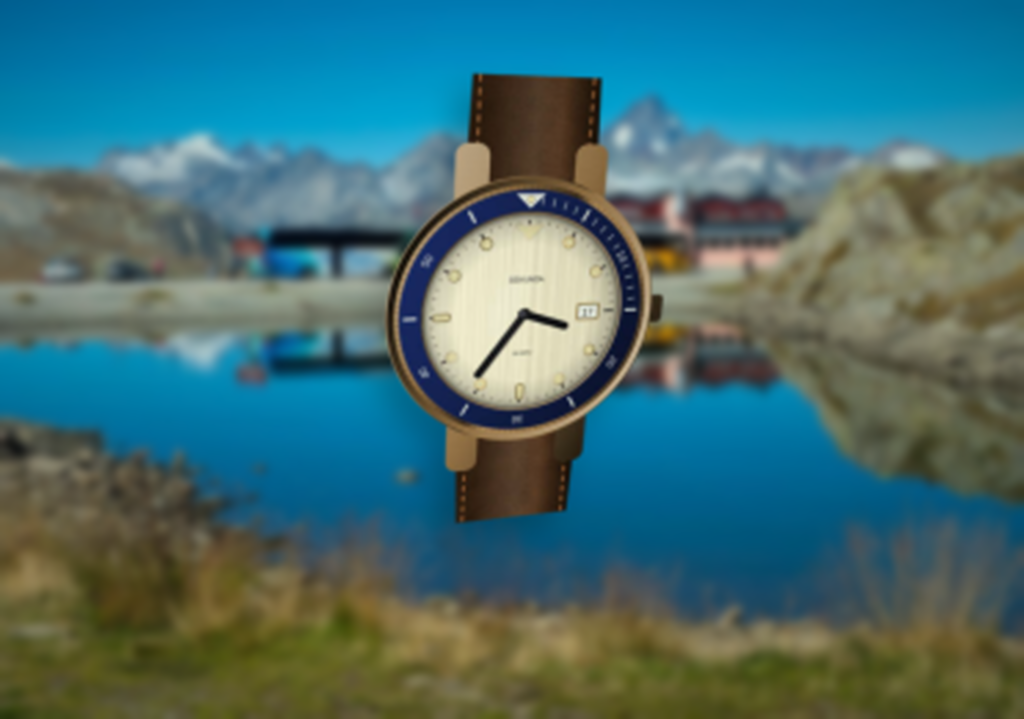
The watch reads **3:36**
